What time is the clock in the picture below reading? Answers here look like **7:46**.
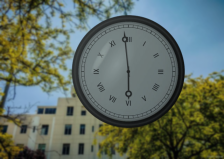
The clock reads **5:59**
